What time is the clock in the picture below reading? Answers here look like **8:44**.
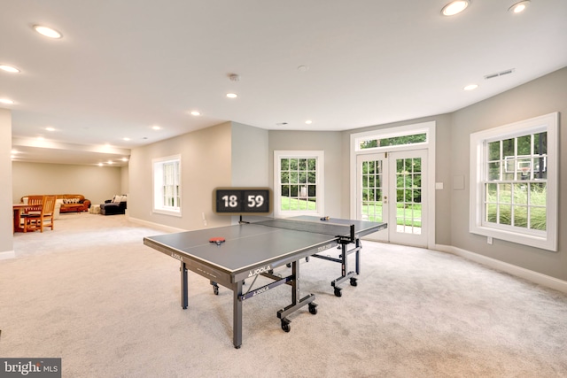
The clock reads **18:59**
